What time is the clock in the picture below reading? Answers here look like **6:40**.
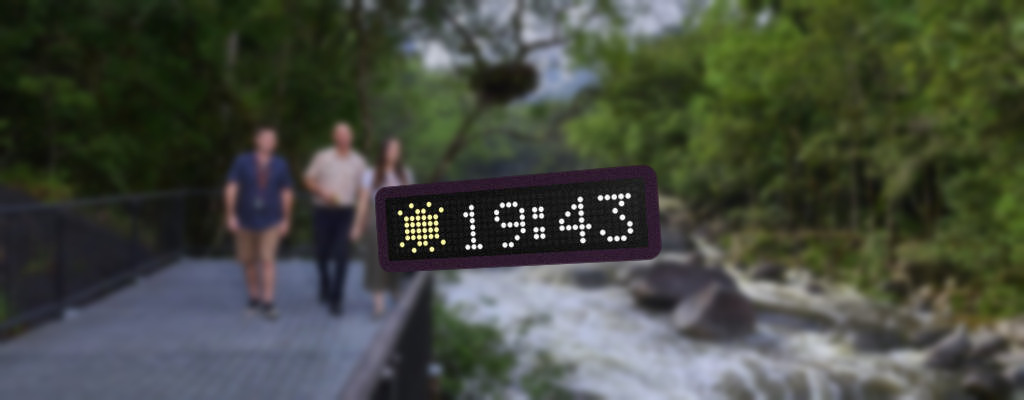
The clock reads **19:43**
